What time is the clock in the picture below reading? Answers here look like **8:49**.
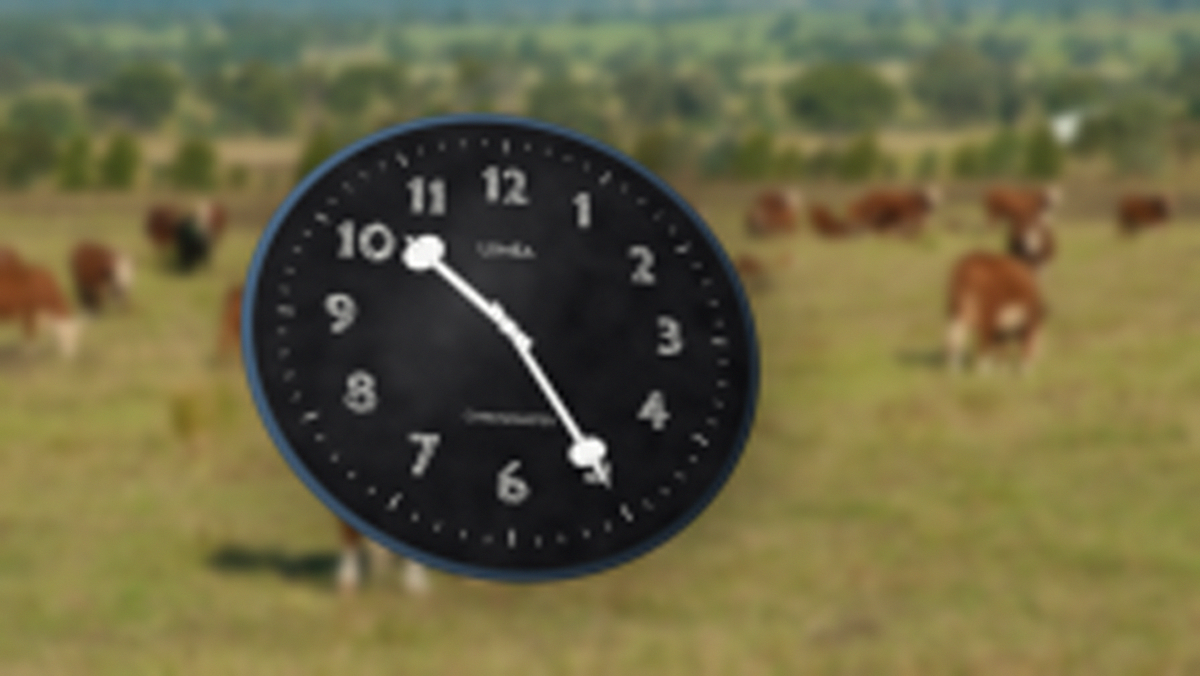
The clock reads **10:25**
